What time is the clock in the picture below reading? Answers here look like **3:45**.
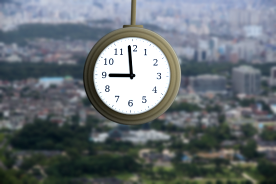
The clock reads **8:59**
